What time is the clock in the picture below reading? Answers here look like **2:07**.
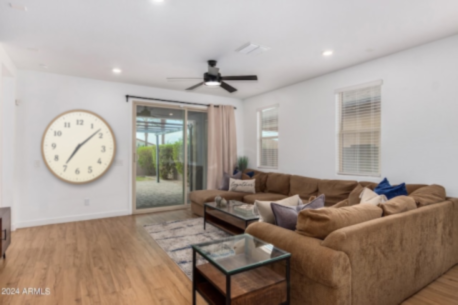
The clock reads **7:08**
